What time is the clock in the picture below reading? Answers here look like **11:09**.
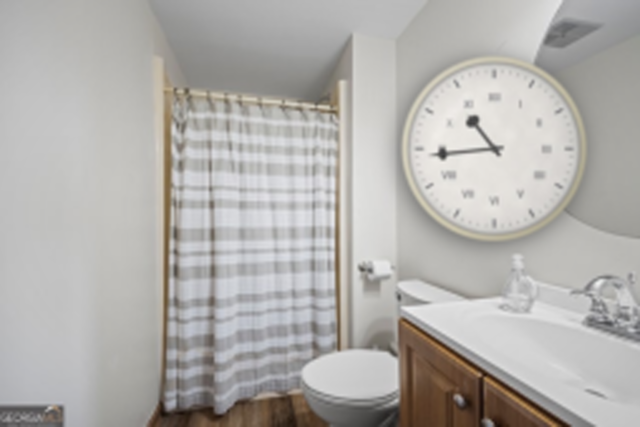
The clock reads **10:44**
